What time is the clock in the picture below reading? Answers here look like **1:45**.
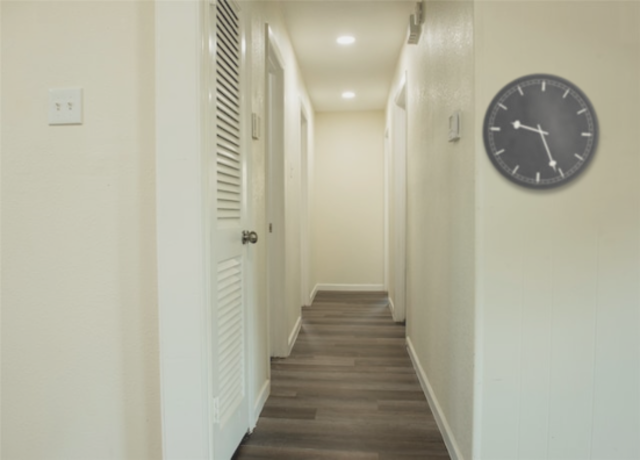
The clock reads **9:26**
